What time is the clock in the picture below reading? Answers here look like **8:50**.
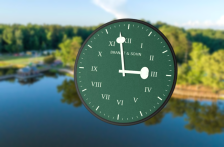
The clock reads **2:58**
